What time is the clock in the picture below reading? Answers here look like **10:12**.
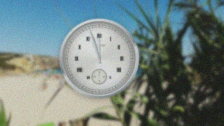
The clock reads **11:57**
